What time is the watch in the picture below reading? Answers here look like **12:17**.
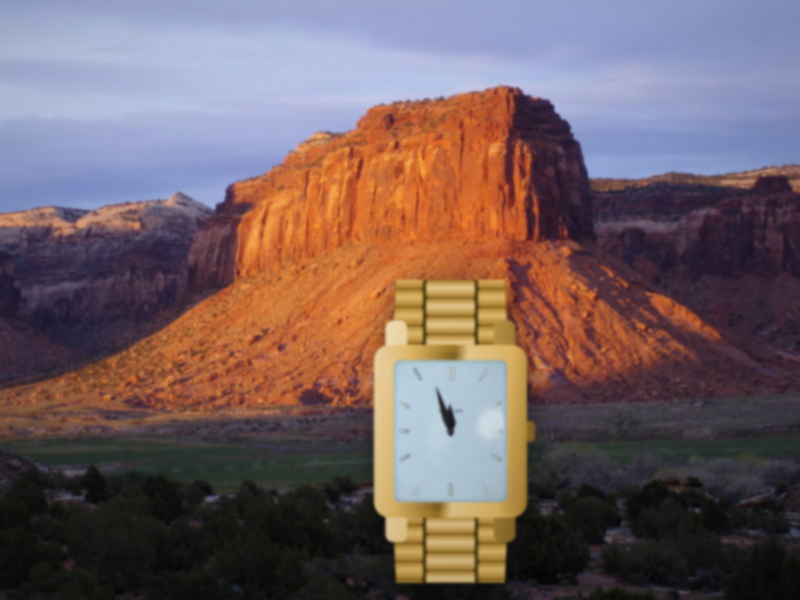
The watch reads **11:57**
